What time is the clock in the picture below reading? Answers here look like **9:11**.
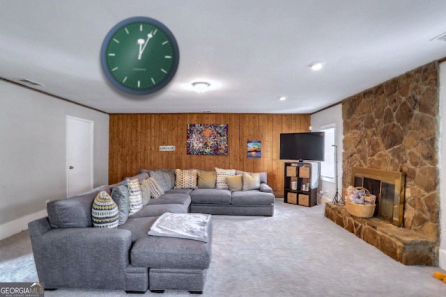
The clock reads **12:04**
